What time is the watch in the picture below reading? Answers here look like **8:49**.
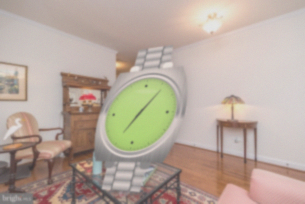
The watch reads **7:06**
